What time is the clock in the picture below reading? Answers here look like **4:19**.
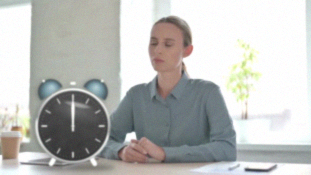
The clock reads **12:00**
